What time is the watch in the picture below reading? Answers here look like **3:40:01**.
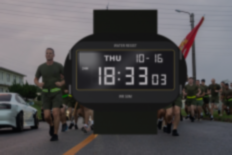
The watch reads **18:33:03**
